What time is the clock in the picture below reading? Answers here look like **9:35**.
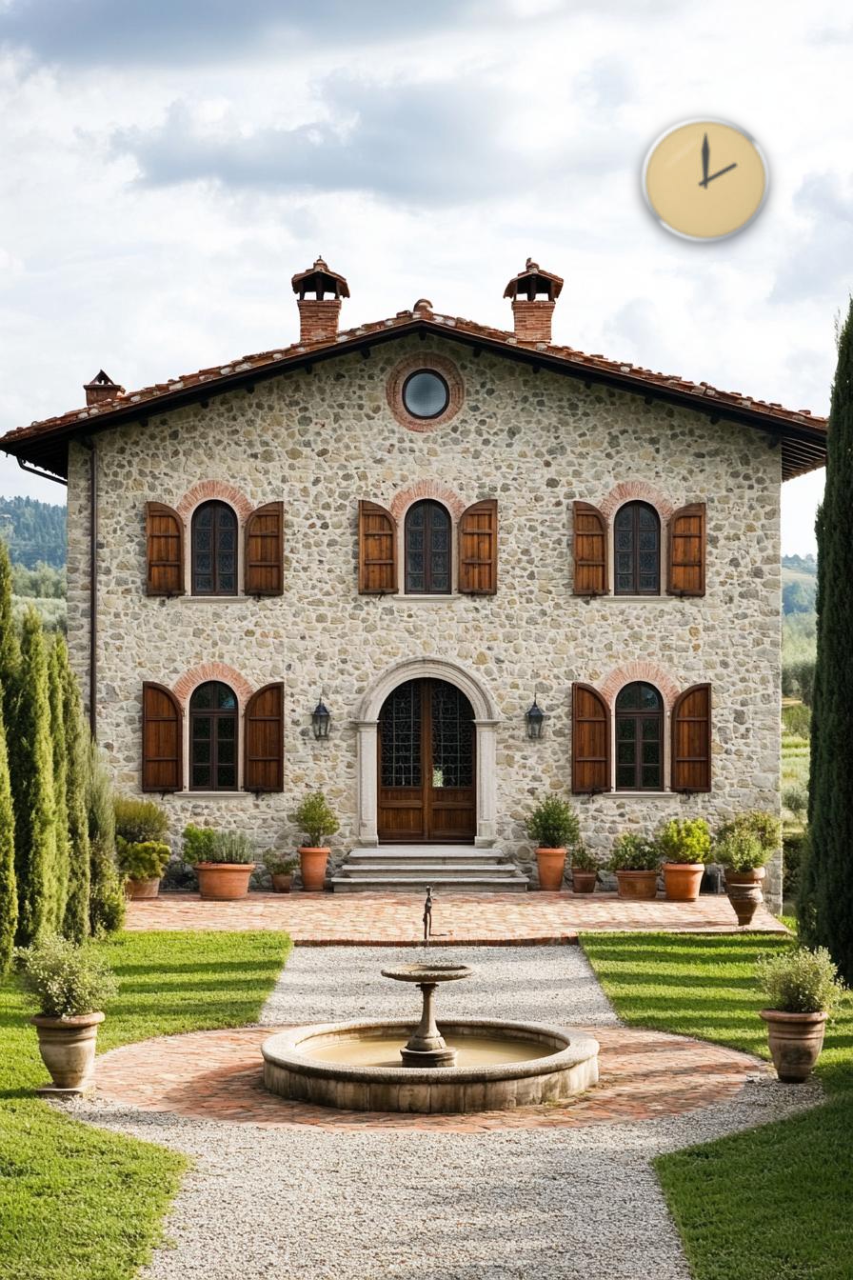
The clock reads **2:00**
